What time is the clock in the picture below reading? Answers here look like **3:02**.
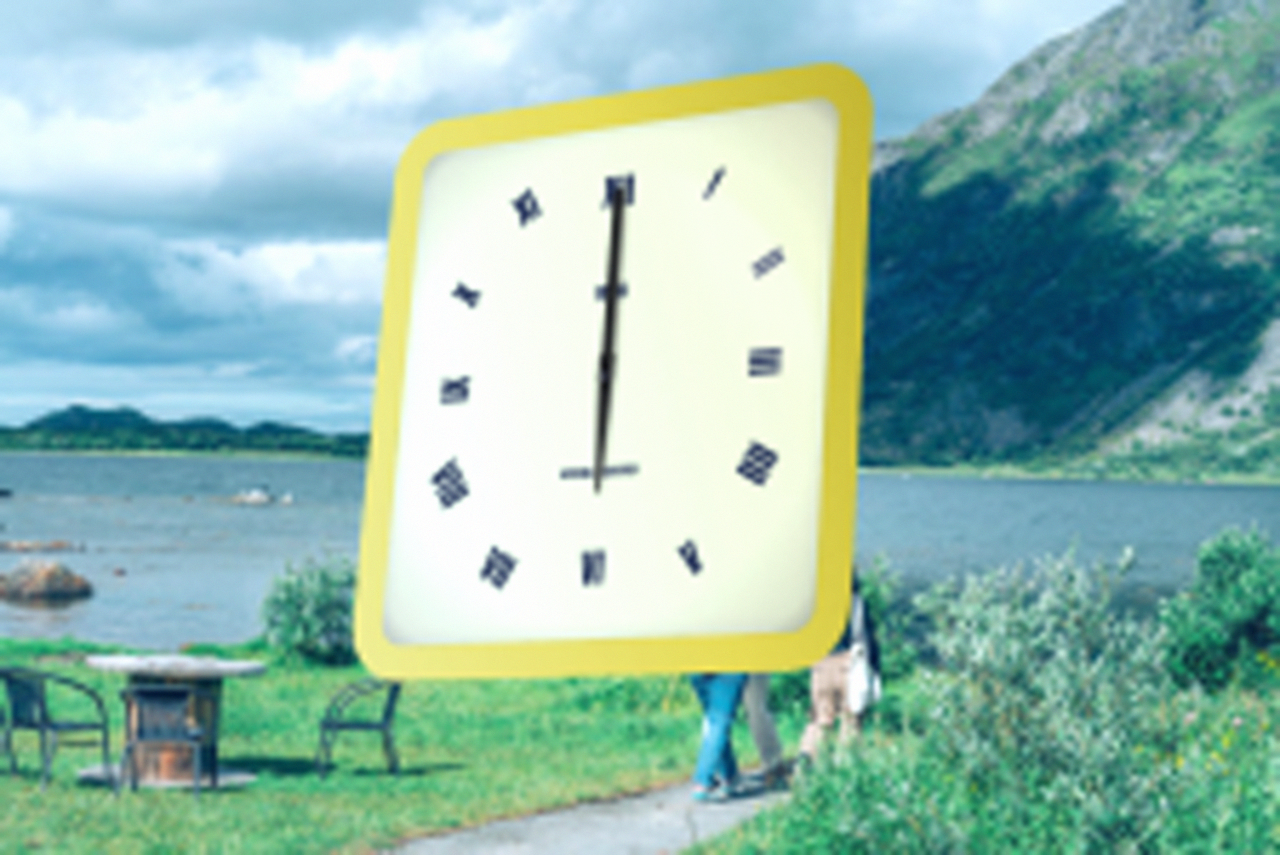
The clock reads **6:00**
